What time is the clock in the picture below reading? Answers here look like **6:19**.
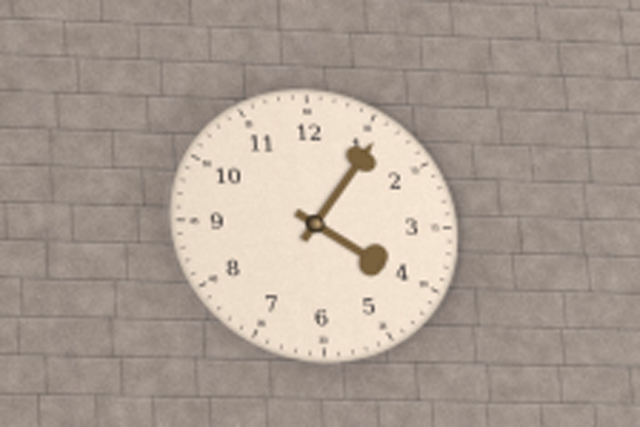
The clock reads **4:06**
